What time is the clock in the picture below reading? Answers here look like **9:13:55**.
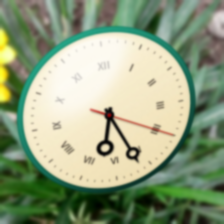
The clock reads **6:26:20**
